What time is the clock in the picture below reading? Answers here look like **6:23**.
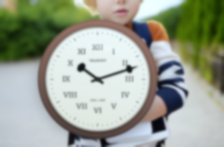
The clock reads **10:12**
